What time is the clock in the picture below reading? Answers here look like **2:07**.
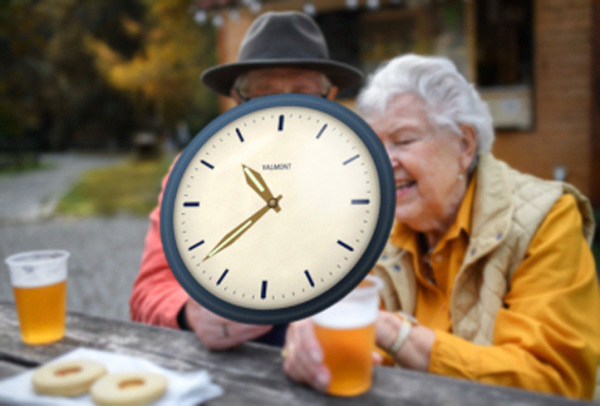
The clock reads **10:38**
